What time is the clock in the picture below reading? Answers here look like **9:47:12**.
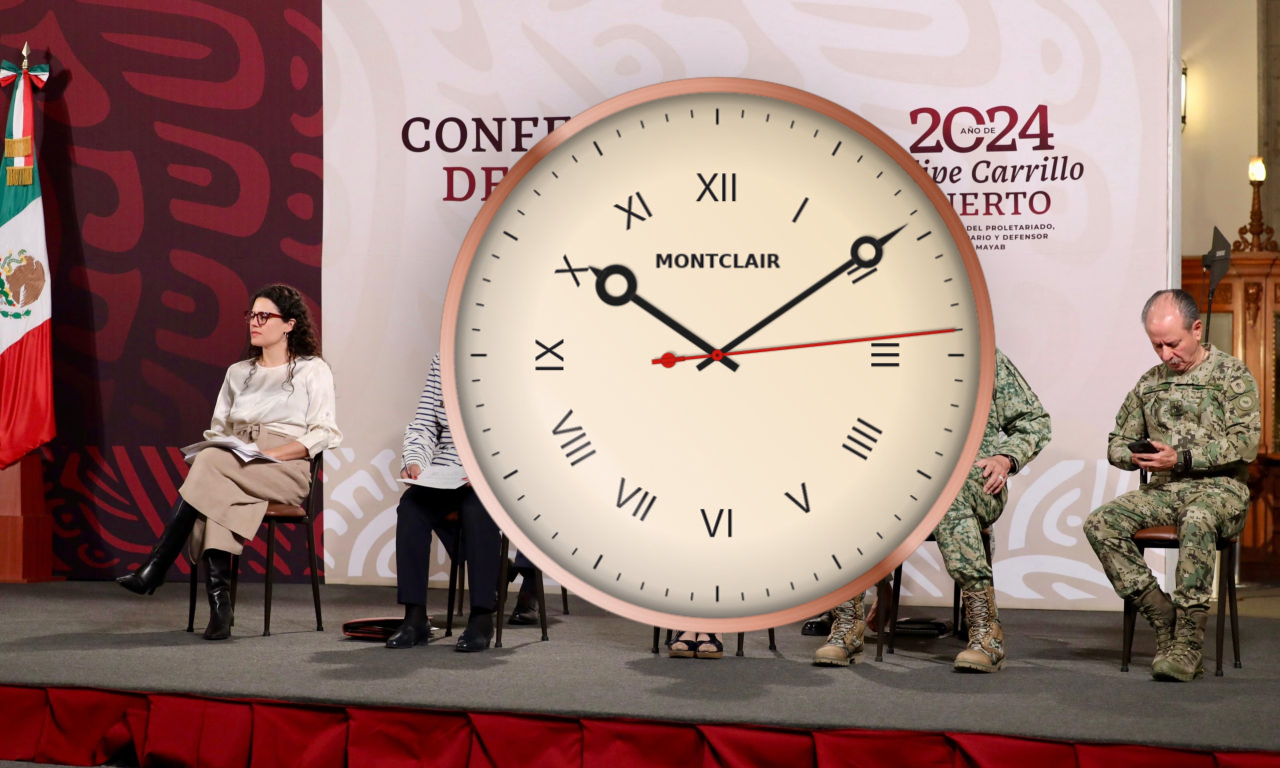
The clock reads **10:09:14**
